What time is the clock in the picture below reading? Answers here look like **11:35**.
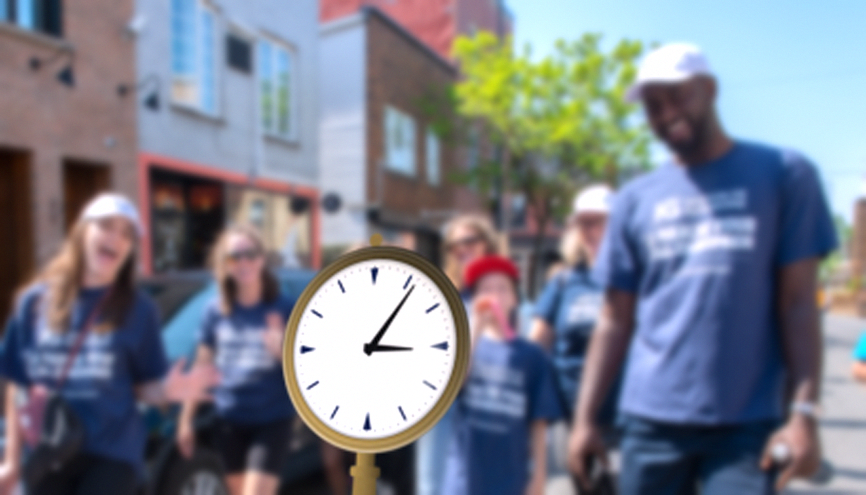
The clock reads **3:06**
